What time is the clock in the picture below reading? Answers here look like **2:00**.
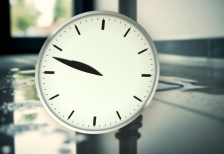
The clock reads **9:48**
